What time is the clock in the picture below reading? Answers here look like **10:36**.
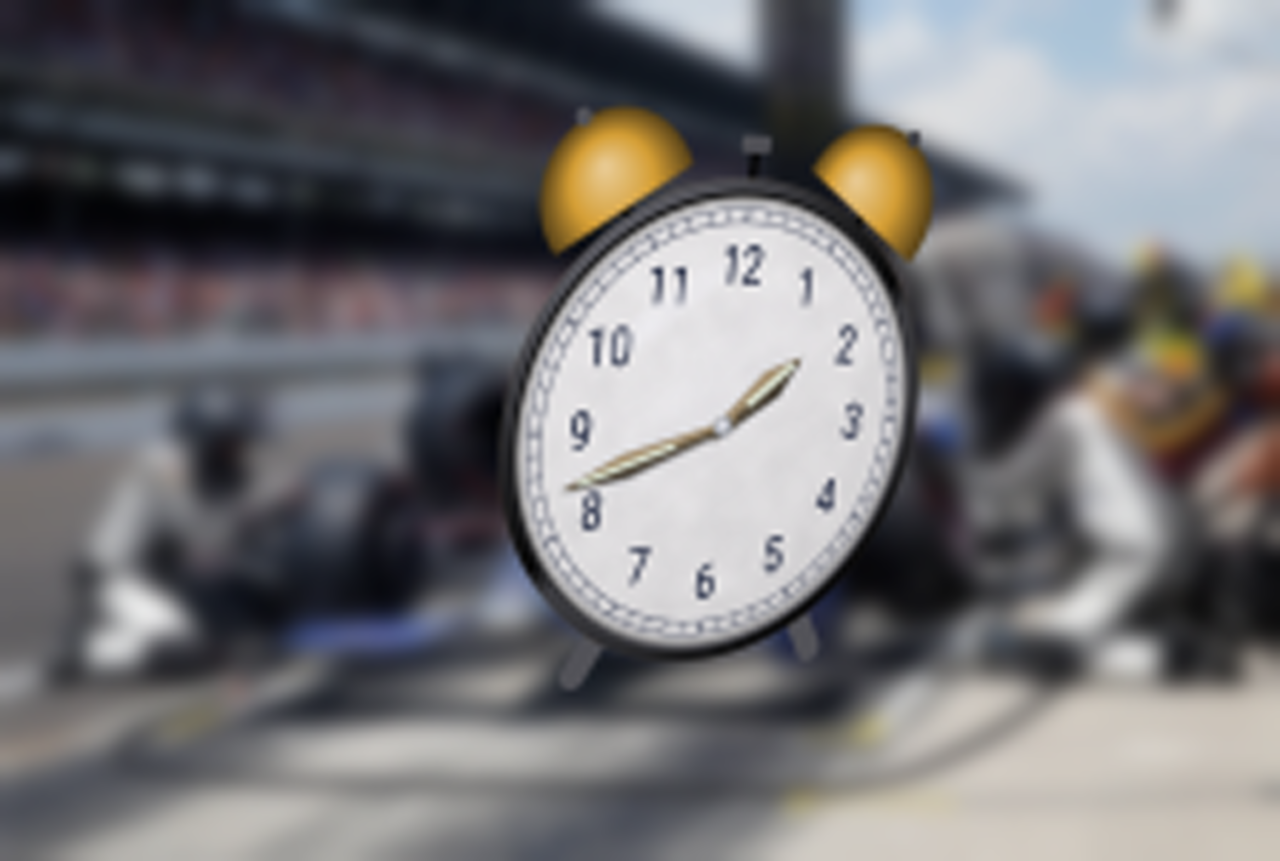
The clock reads **1:42**
